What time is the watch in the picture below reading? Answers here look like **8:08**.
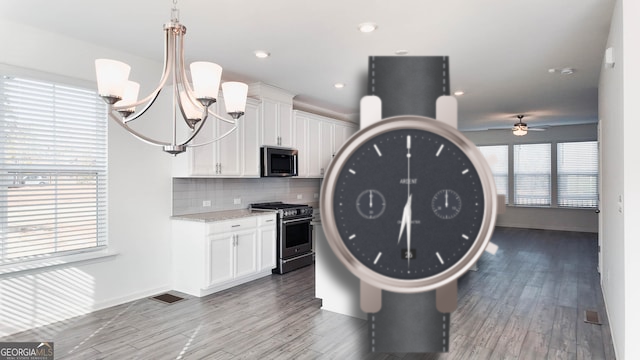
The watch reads **6:30**
